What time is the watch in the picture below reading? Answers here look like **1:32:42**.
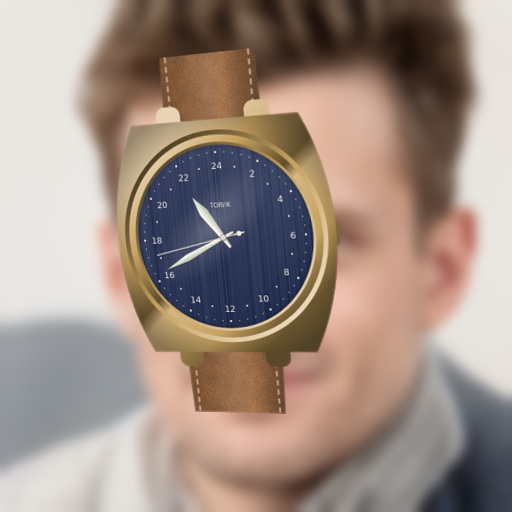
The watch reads **21:40:43**
